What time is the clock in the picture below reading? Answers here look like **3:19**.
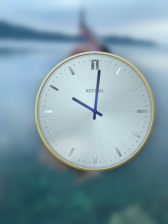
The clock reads **10:01**
